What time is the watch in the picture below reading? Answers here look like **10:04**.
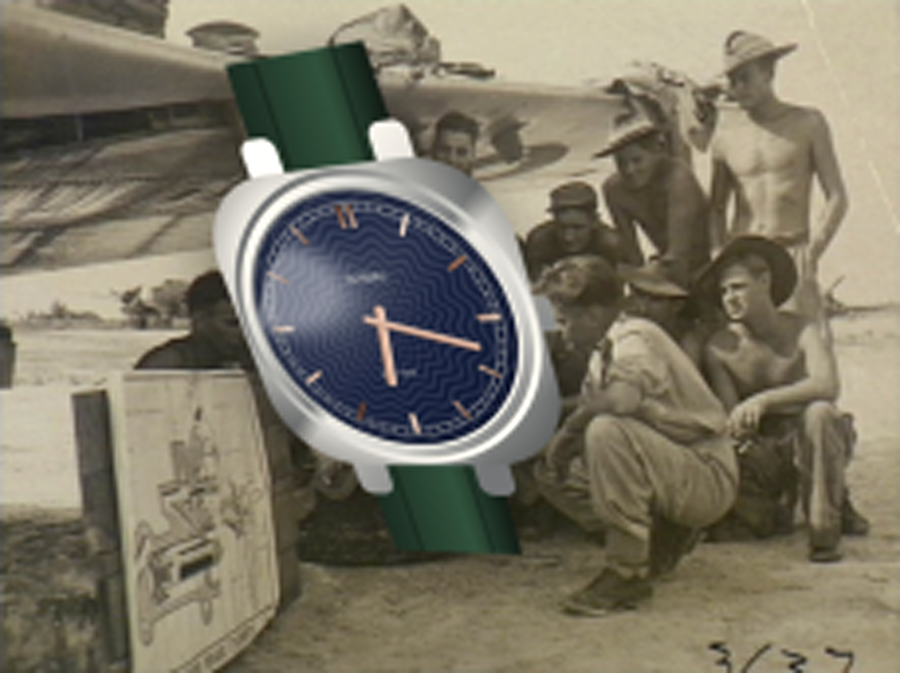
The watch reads **6:18**
